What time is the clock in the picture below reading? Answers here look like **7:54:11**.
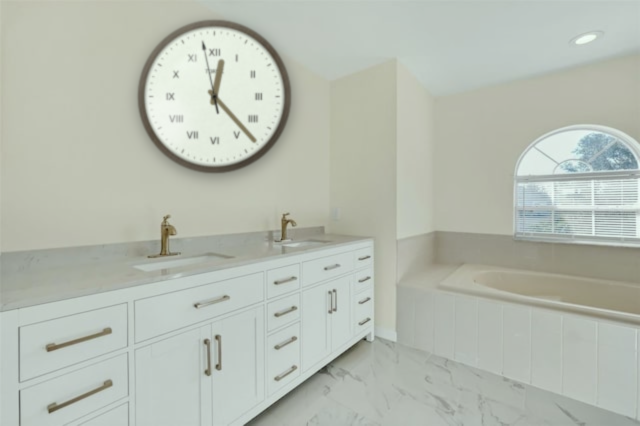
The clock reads **12:22:58**
